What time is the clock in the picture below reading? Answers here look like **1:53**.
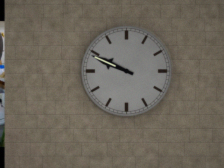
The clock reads **9:49**
